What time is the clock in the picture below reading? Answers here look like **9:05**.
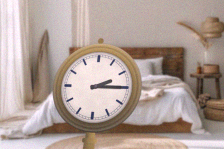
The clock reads **2:15**
